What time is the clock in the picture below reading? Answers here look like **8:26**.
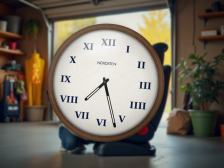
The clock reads **7:27**
